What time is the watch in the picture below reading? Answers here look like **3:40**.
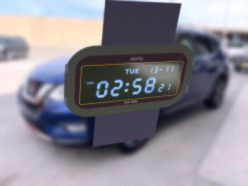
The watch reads **2:58**
